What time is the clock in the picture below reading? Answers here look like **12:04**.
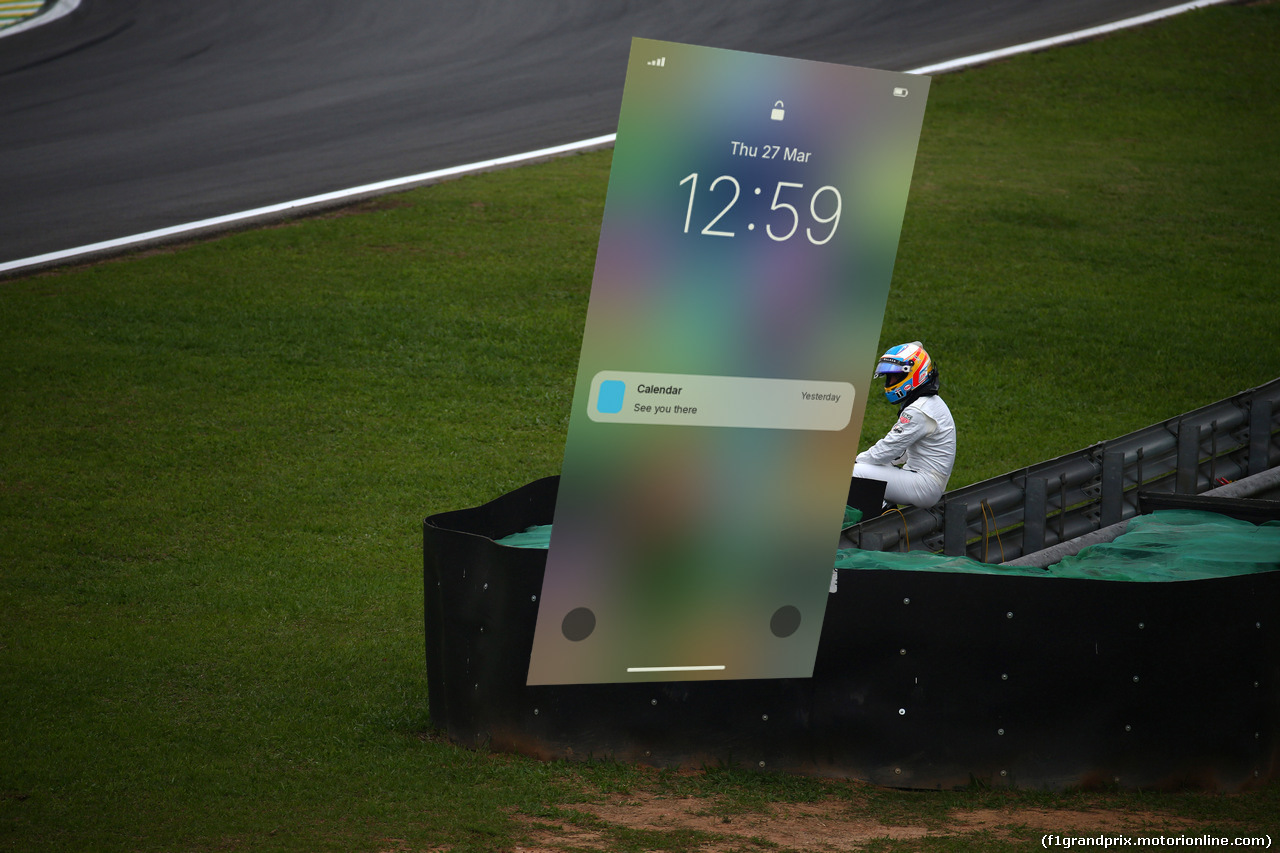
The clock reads **12:59**
